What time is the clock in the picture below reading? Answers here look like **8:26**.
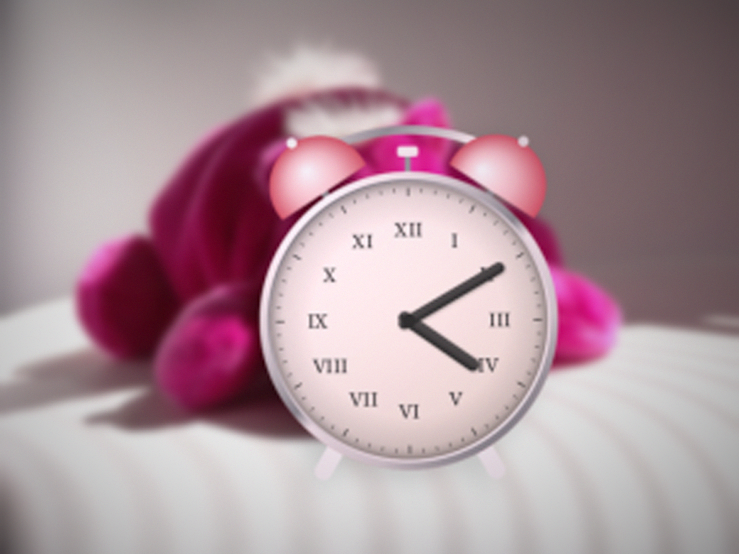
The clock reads **4:10**
